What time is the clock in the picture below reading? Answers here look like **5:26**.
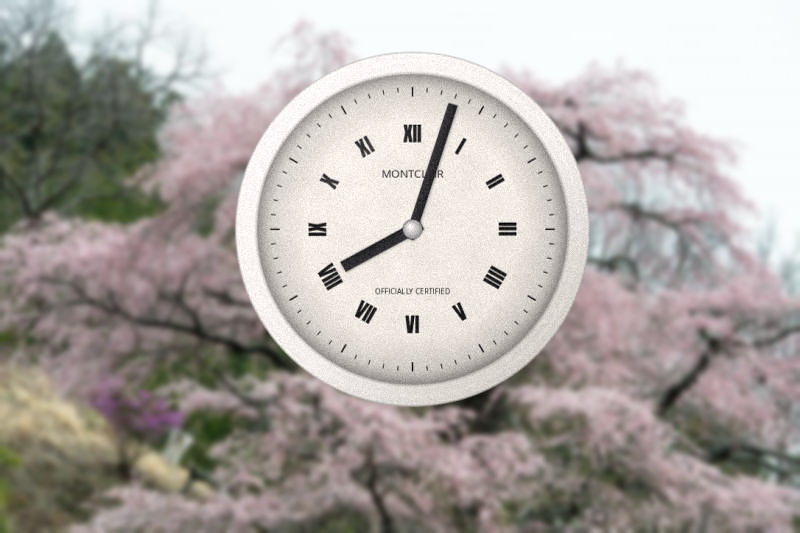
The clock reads **8:03**
